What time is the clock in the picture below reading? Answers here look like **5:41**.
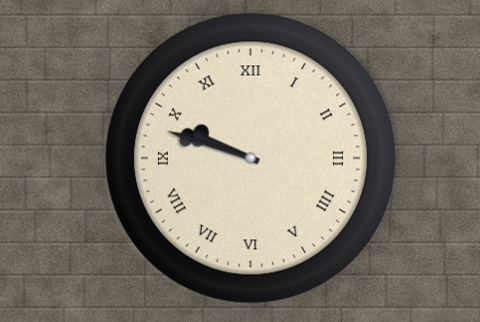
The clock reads **9:48**
